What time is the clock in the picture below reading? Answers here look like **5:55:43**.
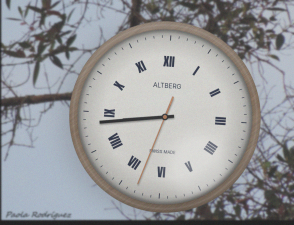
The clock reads **8:43:33**
